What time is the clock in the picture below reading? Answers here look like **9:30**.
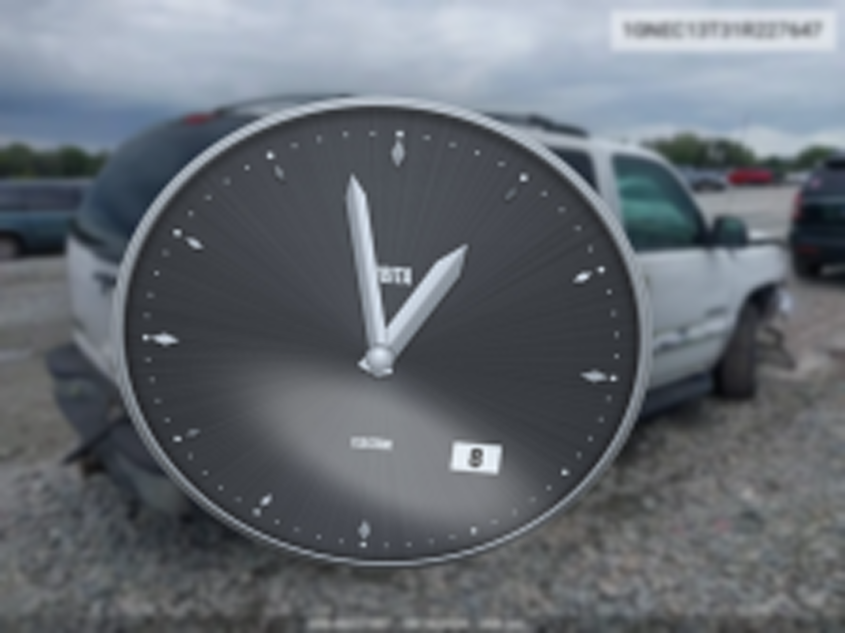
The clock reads **12:58**
